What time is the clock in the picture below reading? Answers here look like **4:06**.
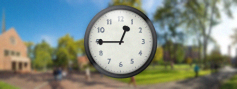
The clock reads **12:45**
